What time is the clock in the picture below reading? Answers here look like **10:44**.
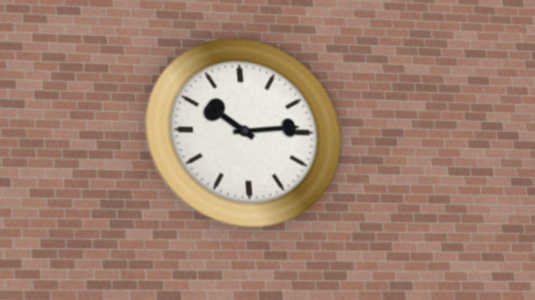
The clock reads **10:14**
